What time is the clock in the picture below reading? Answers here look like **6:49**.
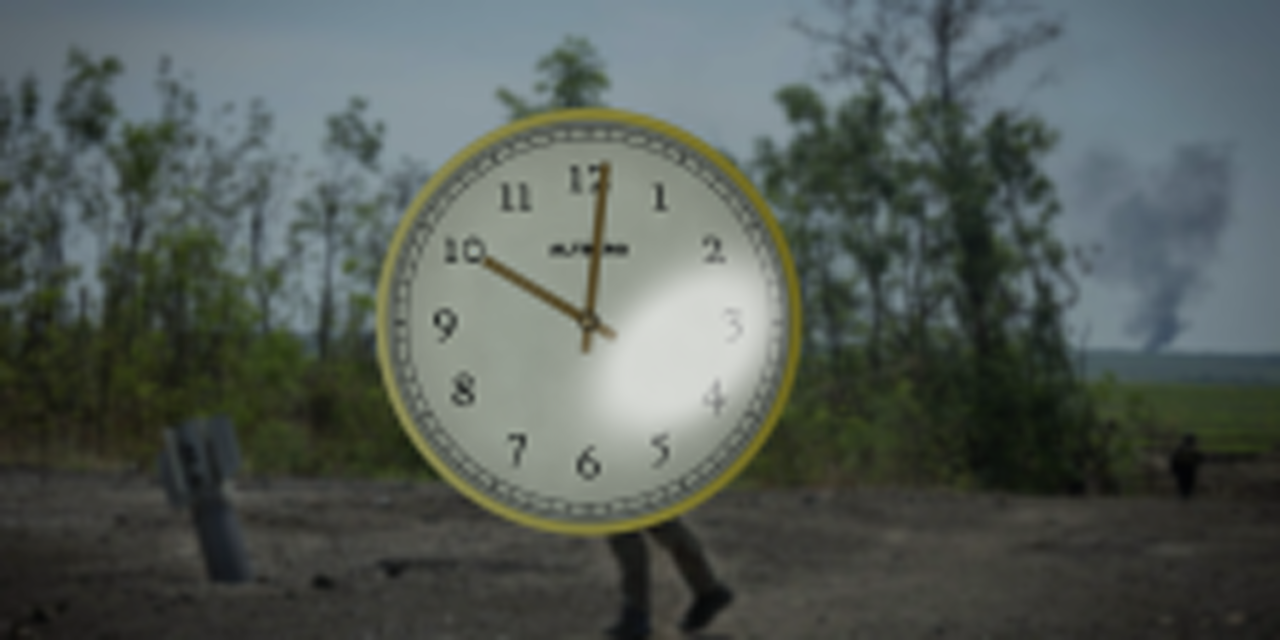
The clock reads **10:01**
